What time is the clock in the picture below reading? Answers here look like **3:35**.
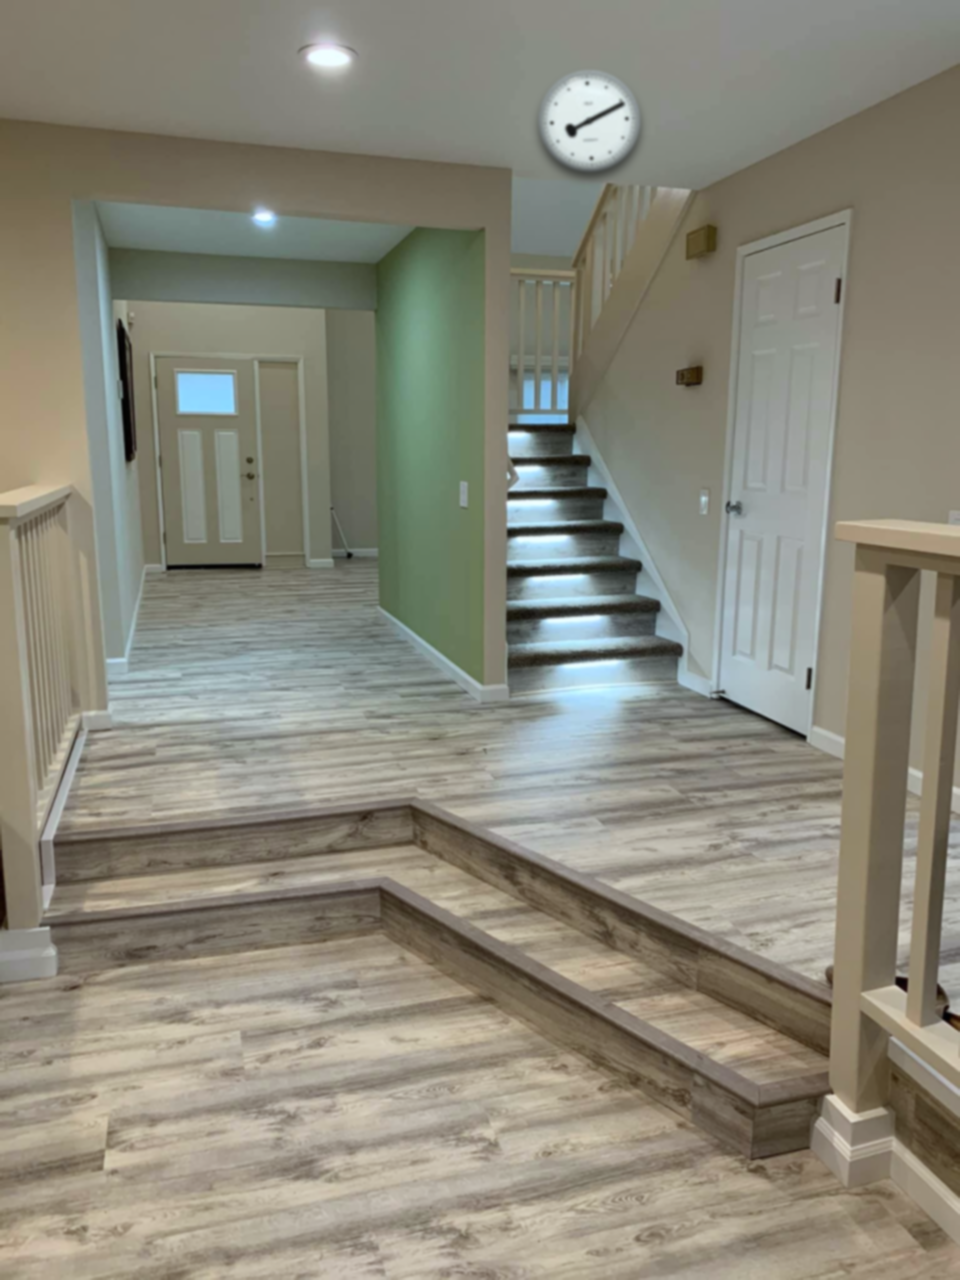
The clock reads **8:11**
